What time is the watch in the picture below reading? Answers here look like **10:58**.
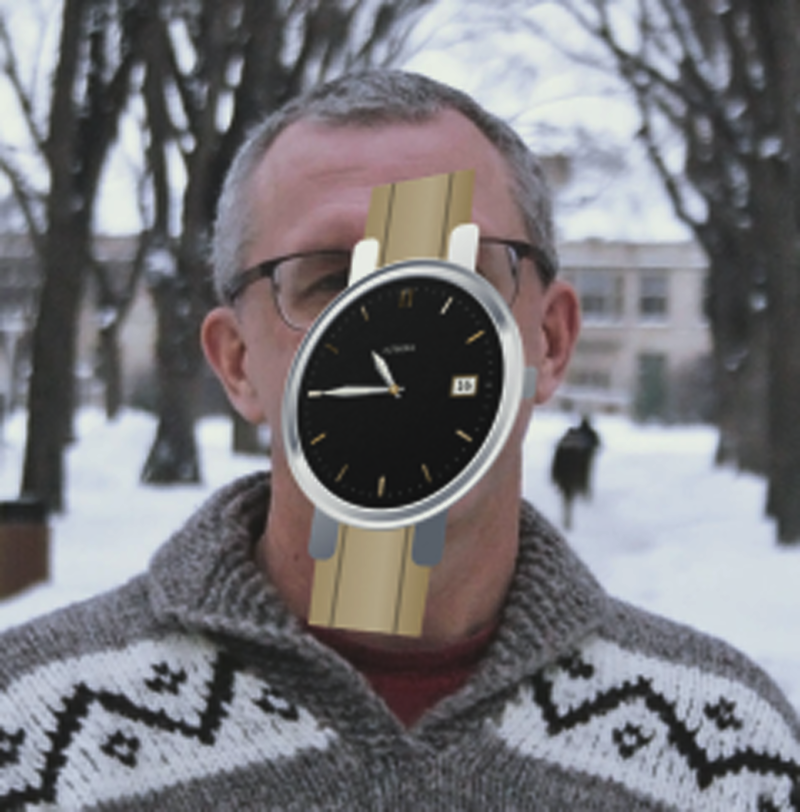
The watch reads **10:45**
